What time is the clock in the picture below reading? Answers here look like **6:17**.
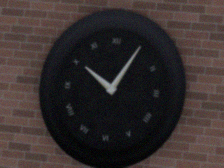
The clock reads **10:05**
